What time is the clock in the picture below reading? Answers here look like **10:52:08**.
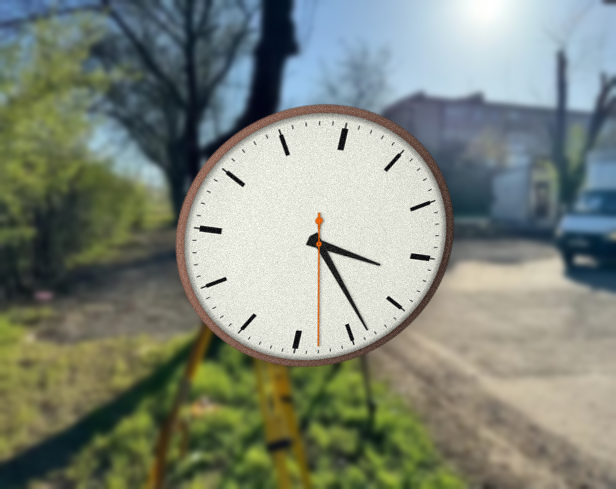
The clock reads **3:23:28**
